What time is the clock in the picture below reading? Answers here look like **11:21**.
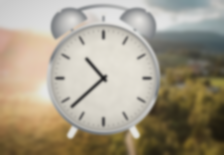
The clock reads **10:38**
